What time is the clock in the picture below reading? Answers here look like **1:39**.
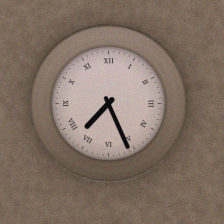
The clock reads **7:26**
